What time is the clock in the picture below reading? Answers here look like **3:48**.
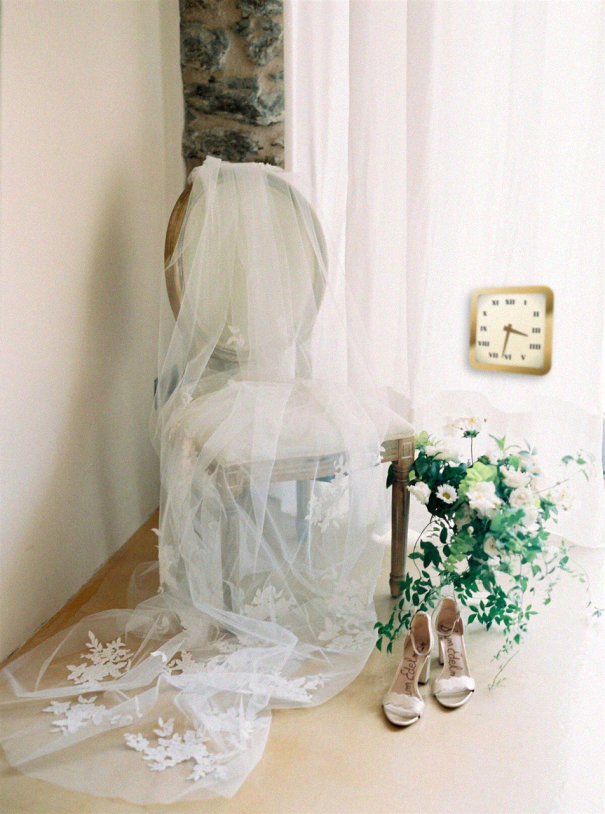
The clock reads **3:32**
